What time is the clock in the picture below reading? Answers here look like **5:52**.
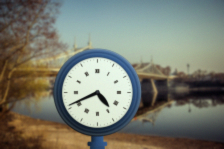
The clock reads **4:41**
